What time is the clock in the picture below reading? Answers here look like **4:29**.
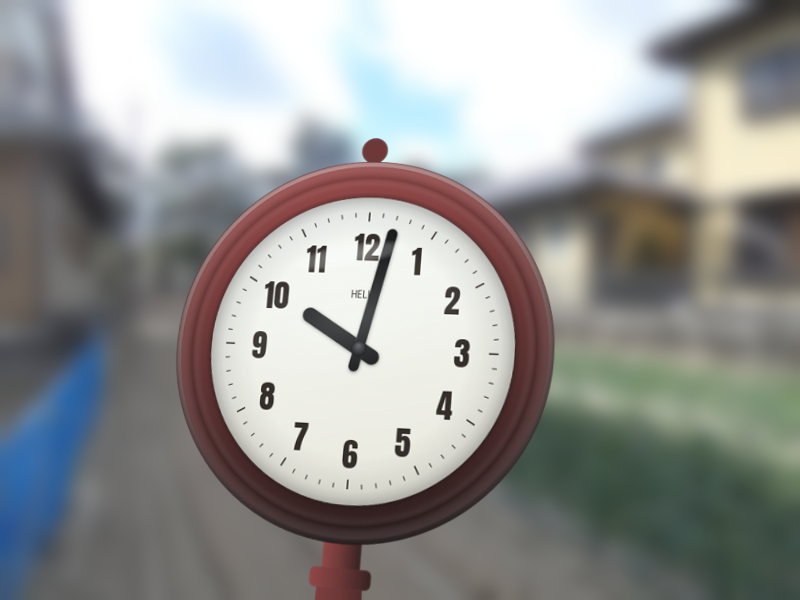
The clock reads **10:02**
